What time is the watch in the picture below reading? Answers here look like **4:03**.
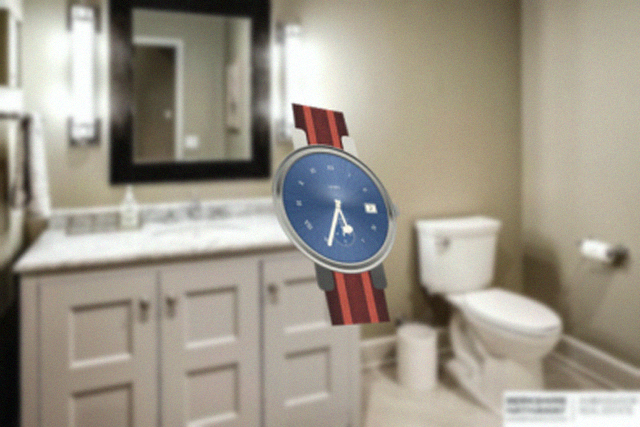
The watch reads **5:34**
